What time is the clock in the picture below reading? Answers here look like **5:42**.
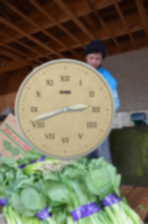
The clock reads **2:42**
